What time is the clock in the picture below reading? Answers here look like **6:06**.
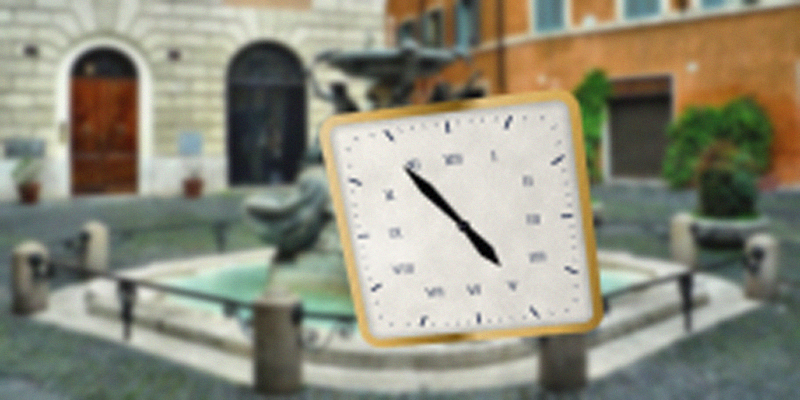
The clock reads **4:54**
